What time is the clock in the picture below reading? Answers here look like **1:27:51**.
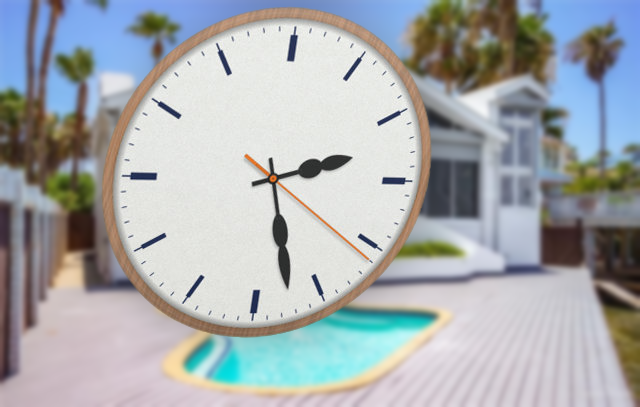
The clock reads **2:27:21**
